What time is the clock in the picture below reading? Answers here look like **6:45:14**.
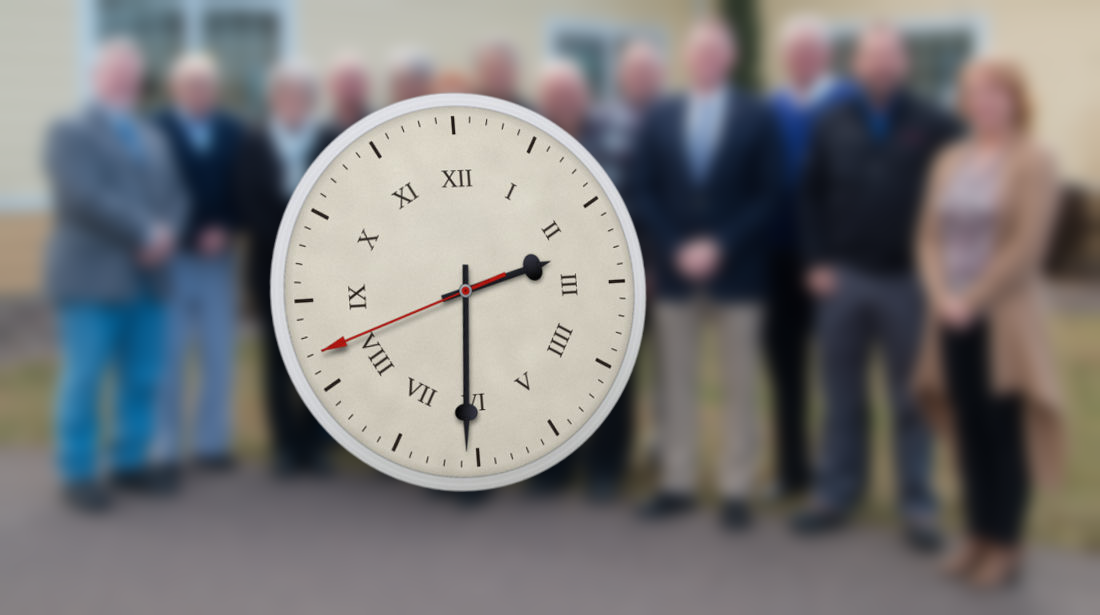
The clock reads **2:30:42**
